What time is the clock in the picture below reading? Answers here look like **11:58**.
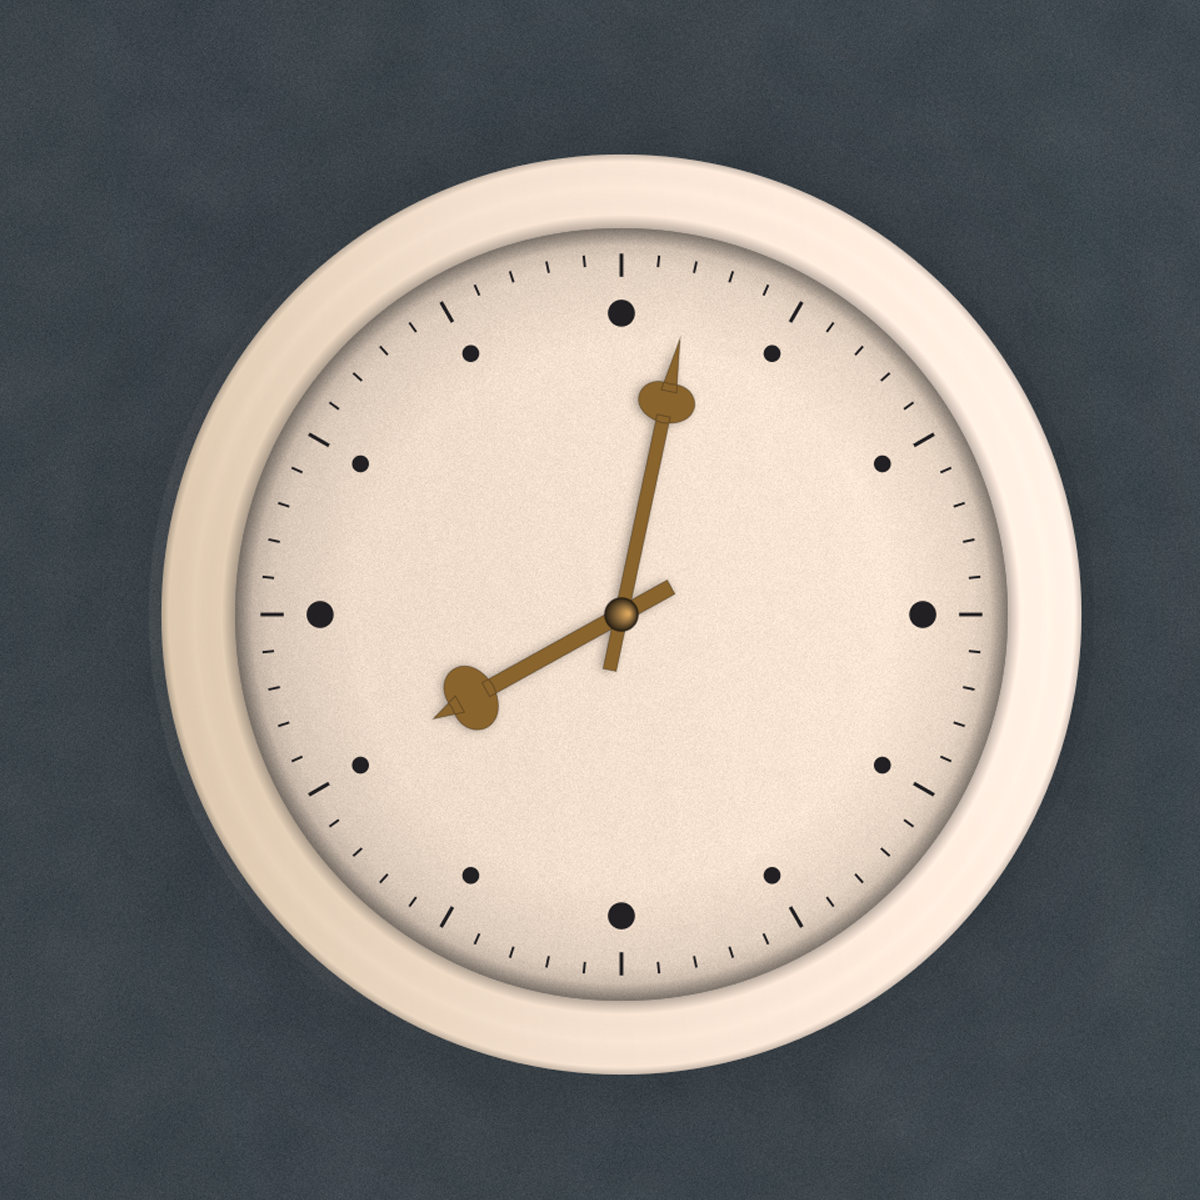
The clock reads **8:02**
